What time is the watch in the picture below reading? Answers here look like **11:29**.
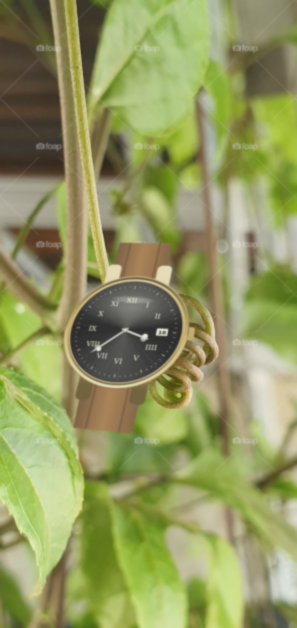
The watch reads **3:38**
